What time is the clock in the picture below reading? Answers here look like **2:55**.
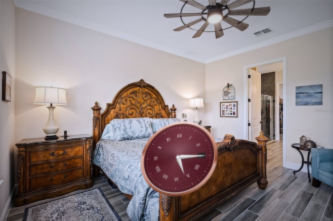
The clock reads **5:15**
